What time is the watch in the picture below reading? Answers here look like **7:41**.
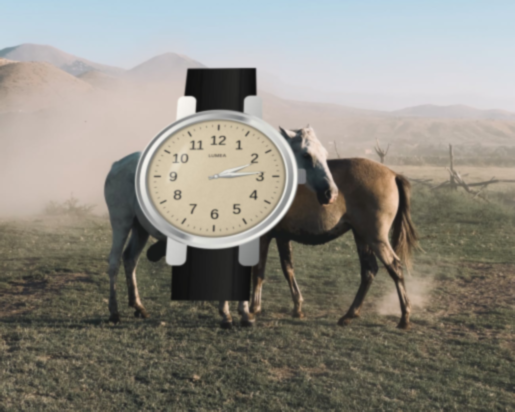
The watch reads **2:14**
